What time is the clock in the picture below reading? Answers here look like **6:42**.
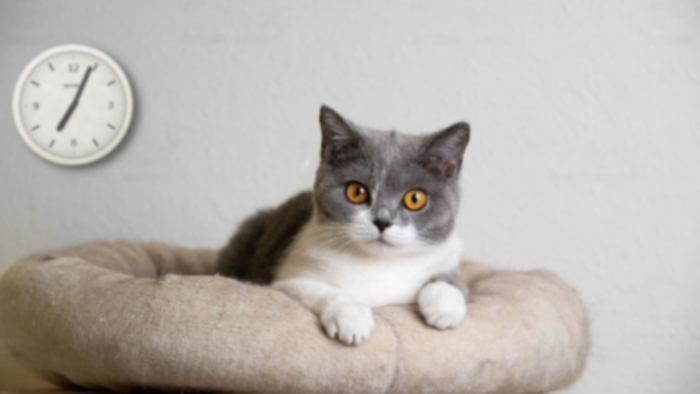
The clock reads **7:04**
